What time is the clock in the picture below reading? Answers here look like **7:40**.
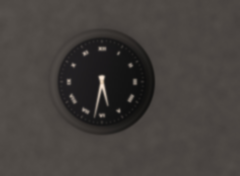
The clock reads **5:32**
